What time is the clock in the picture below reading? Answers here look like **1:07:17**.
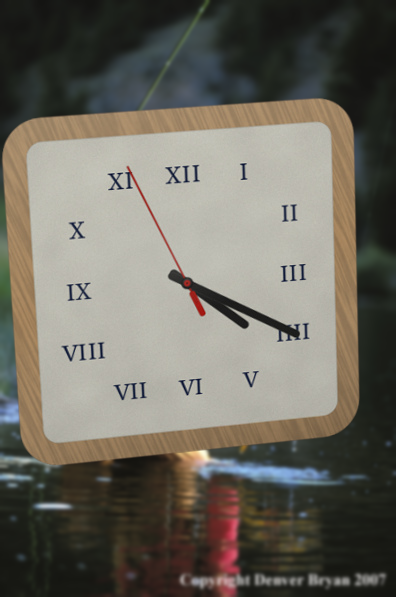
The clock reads **4:19:56**
